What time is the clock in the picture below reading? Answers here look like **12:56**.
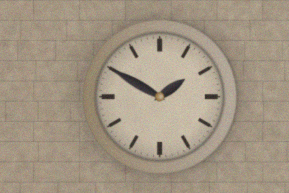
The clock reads **1:50**
